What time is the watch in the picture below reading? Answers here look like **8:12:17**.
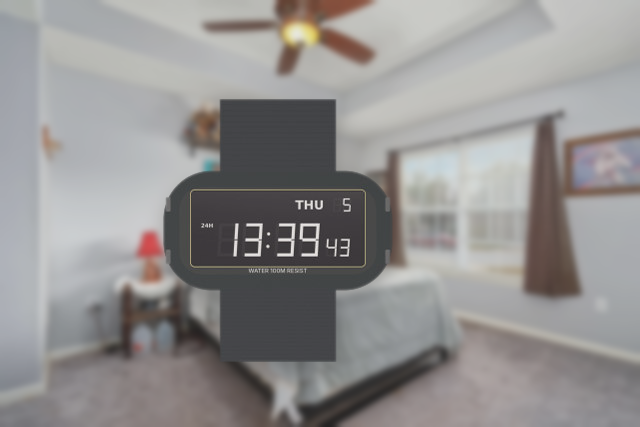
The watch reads **13:39:43**
